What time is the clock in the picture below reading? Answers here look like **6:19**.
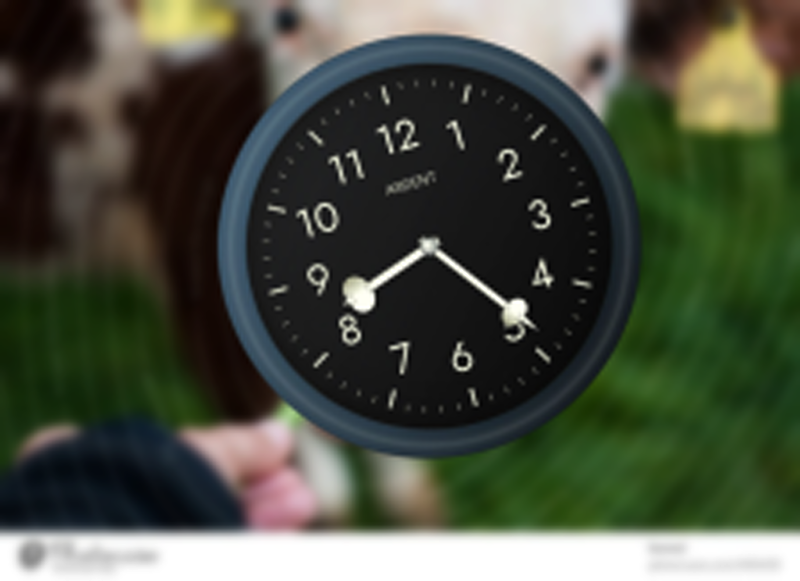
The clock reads **8:24**
